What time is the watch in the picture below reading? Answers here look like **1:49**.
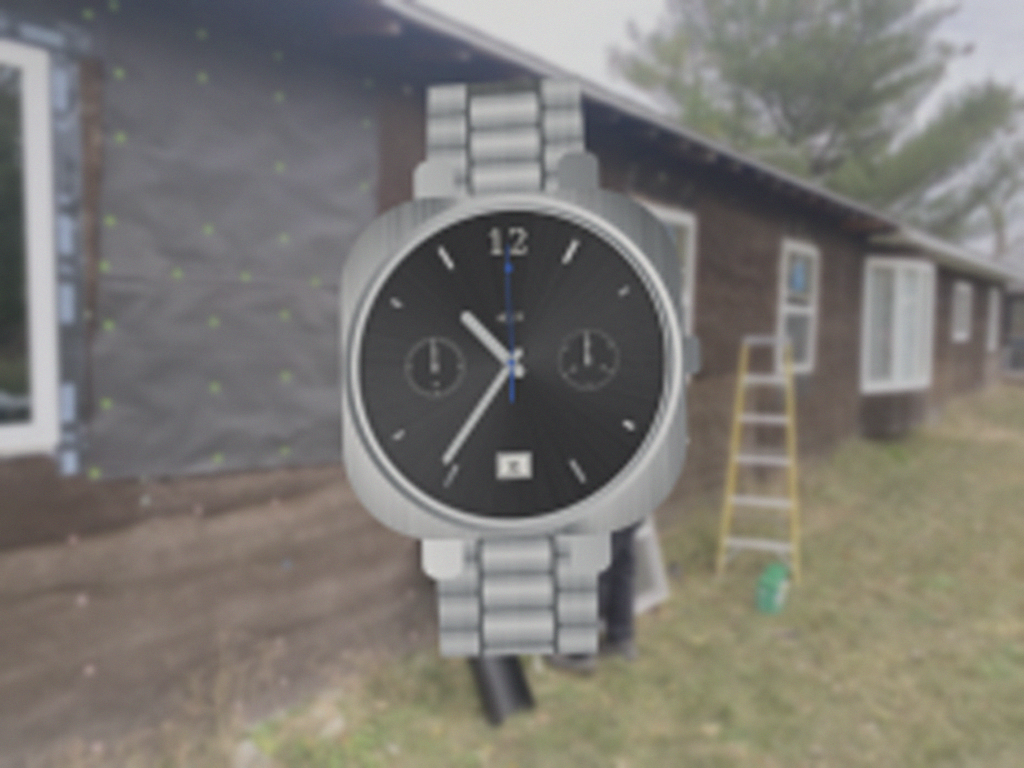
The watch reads **10:36**
